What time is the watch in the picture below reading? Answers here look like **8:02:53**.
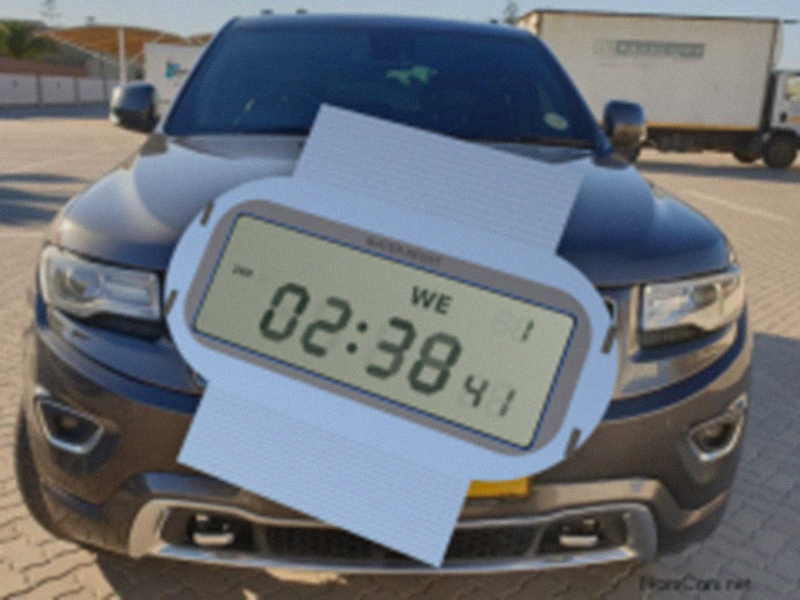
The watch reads **2:38:41**
